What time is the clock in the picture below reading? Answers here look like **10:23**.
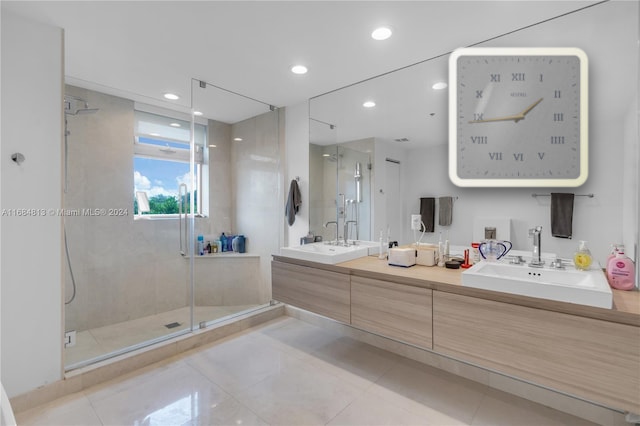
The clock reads **1:44**
